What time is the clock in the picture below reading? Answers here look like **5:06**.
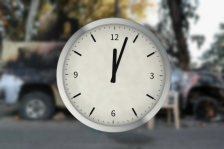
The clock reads **12:03**
